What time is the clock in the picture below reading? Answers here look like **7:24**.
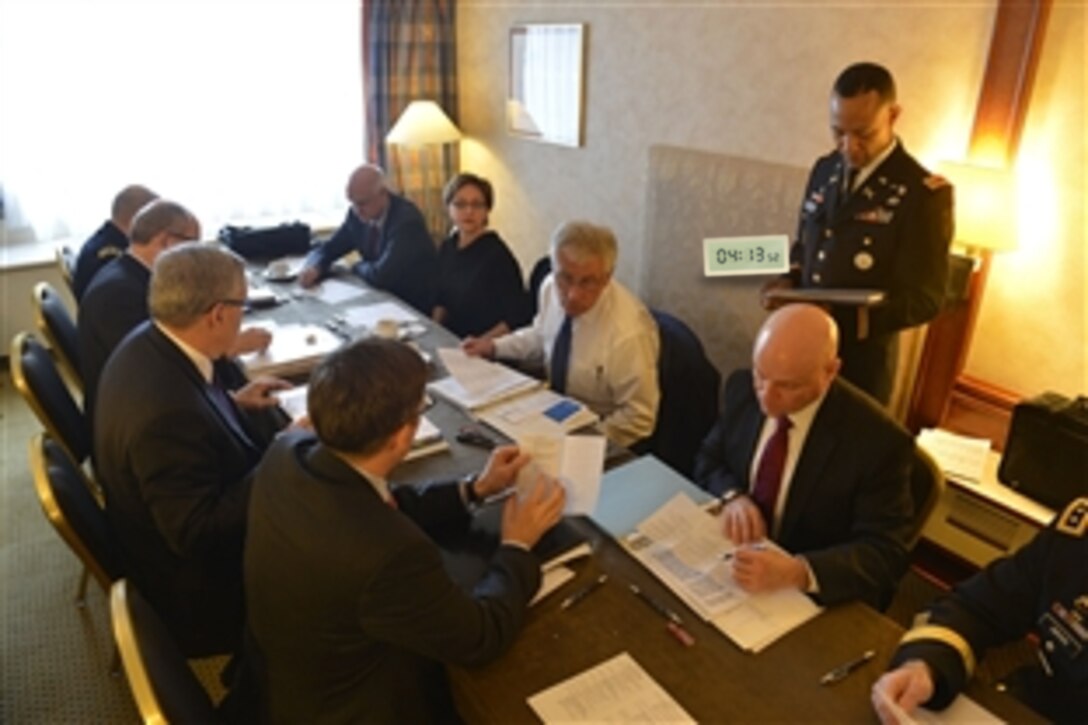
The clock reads **4:13**
